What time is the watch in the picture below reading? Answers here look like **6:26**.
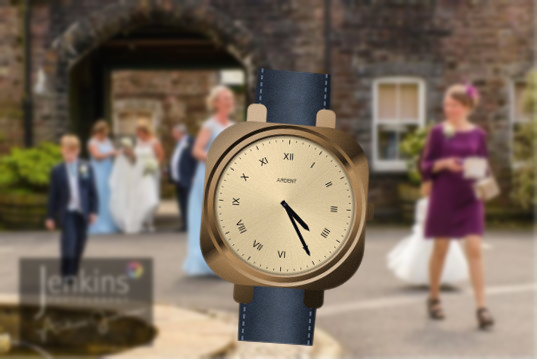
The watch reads **4:25**
